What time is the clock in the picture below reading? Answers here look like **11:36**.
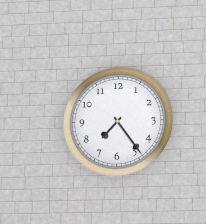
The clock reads **7:24**
